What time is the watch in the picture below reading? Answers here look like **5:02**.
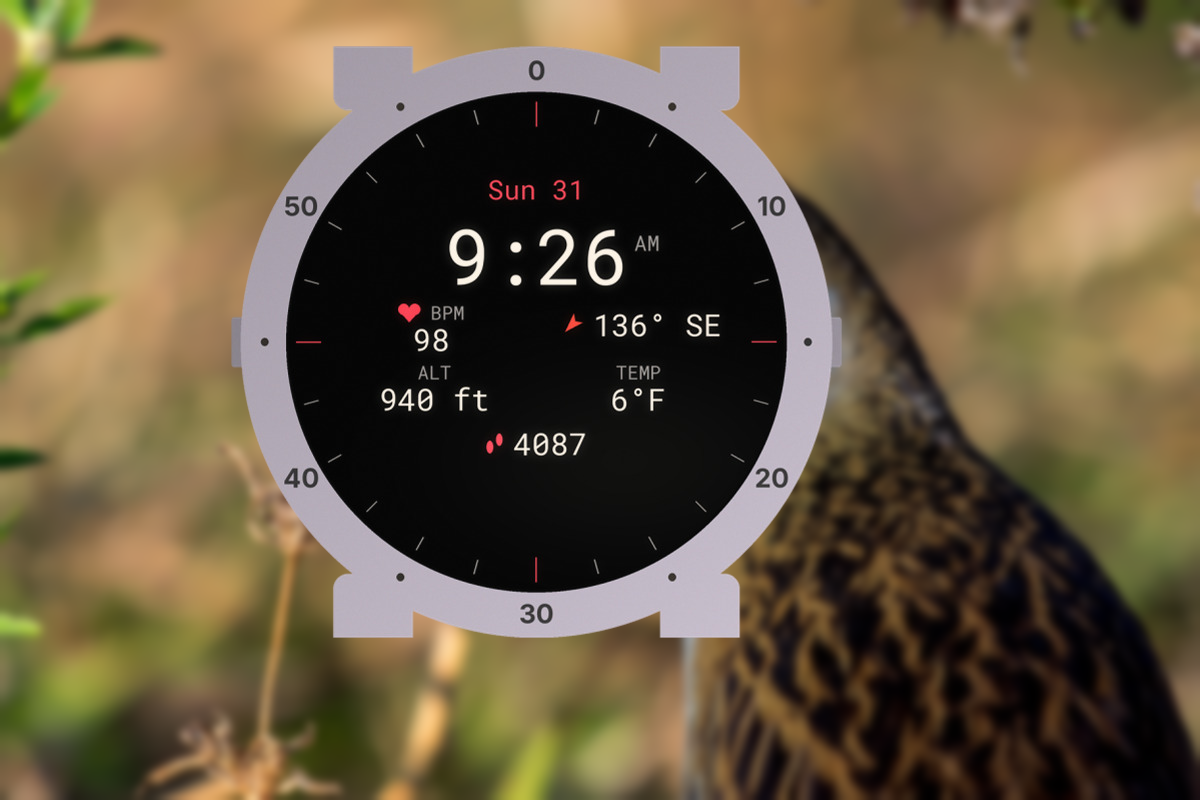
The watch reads **9:26**
